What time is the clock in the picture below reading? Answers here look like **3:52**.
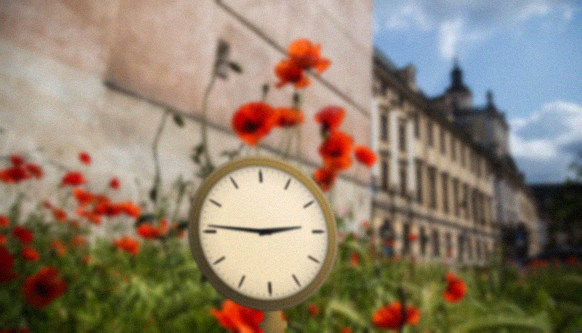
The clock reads **2:46**
